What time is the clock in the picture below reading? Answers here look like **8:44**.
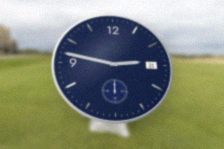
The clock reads **2:47**
